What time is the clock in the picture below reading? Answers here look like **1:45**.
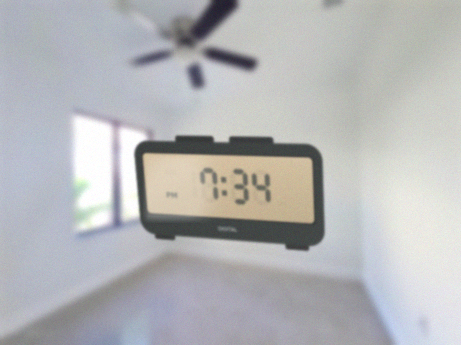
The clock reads **7:34**
